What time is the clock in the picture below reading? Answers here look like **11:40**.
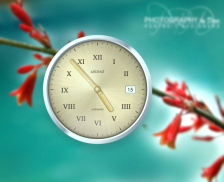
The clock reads **4:53**
